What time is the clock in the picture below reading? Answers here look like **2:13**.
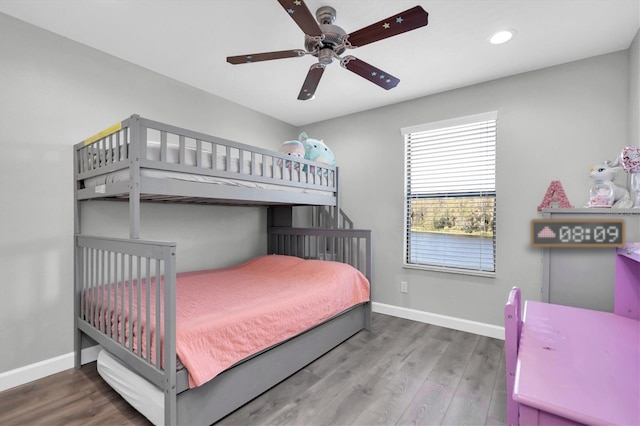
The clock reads **8:09**
